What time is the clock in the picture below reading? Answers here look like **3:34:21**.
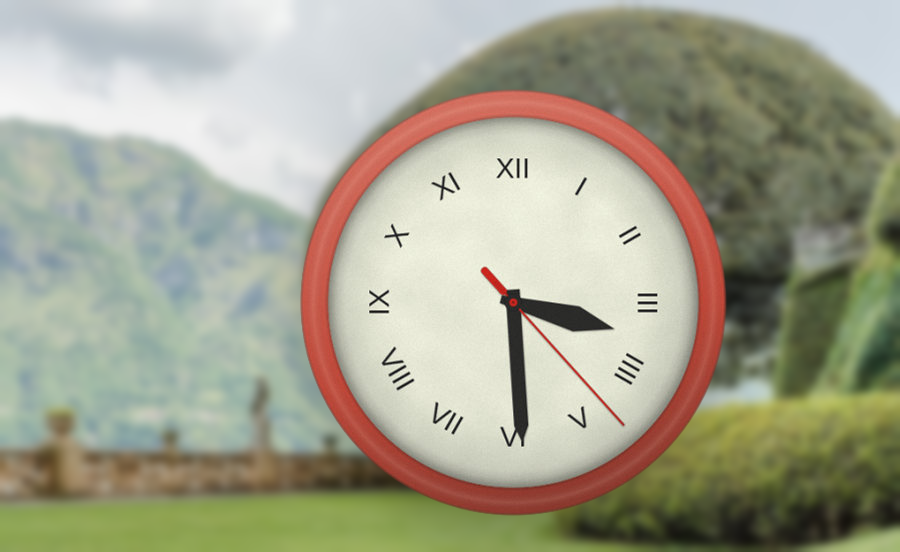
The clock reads **3:29:23**
